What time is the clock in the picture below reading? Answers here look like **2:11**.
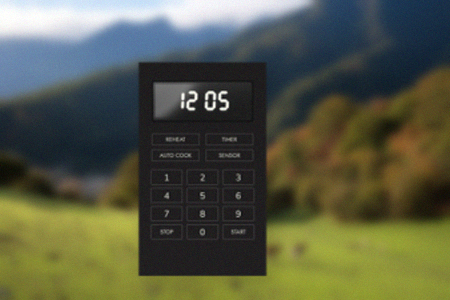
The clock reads **12:05**
